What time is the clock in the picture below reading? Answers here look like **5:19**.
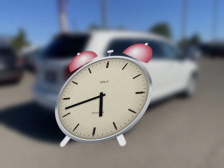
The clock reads **5:42**
